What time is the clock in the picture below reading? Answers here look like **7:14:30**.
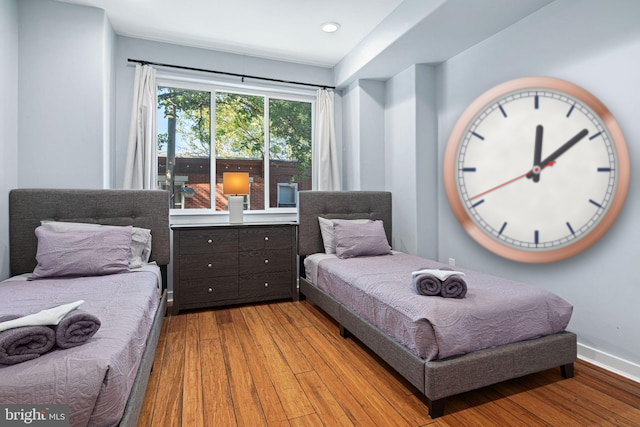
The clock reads **12:08:41**
